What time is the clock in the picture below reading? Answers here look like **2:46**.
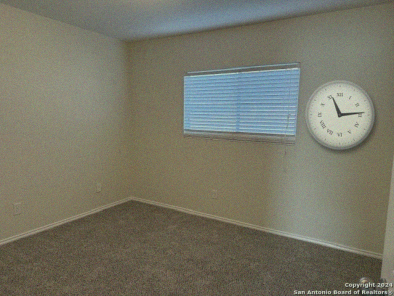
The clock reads **11:14**
